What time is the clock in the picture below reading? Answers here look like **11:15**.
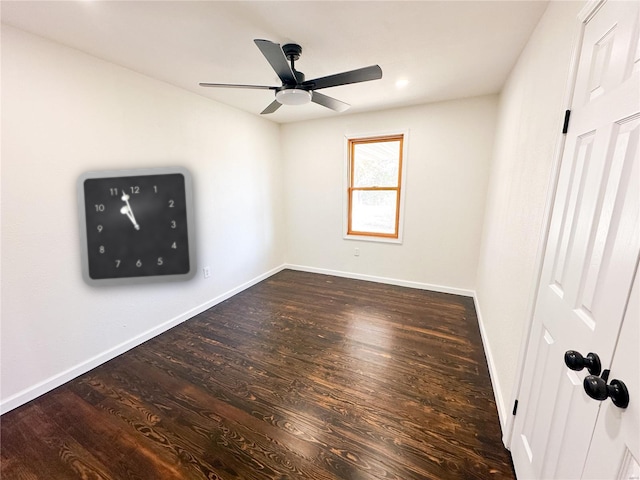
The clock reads **10:57**
